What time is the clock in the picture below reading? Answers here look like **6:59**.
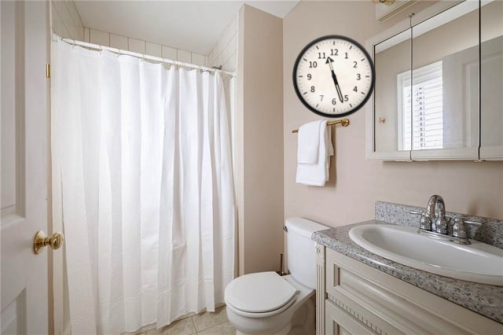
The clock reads **11:27**
